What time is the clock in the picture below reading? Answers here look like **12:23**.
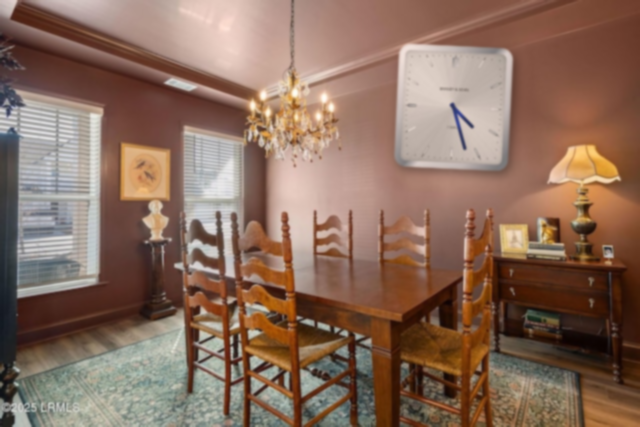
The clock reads **4:27**
